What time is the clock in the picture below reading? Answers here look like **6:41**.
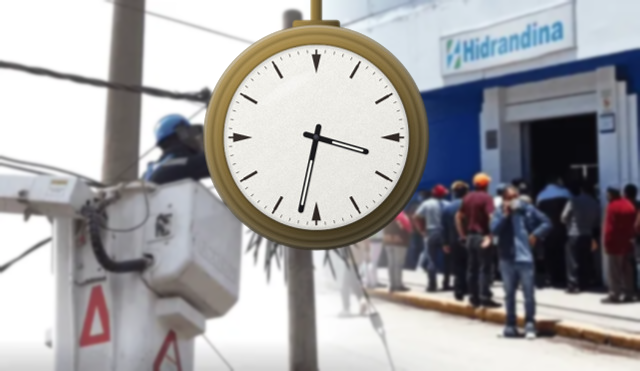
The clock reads **3:32**
